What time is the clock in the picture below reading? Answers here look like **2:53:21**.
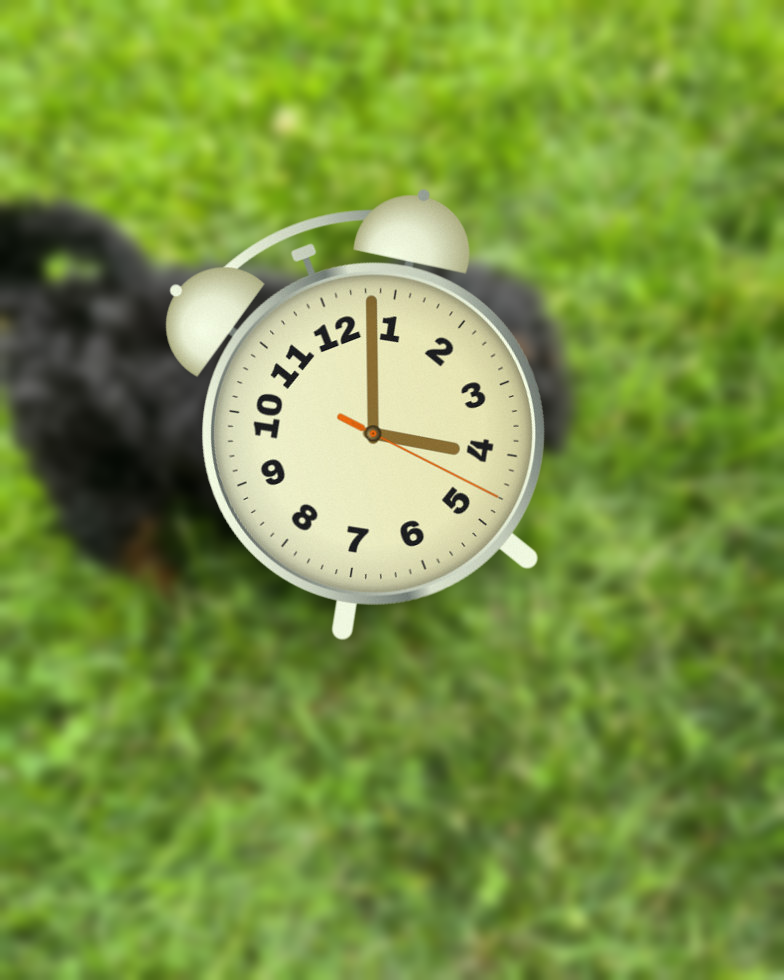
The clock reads **4:03:23**
